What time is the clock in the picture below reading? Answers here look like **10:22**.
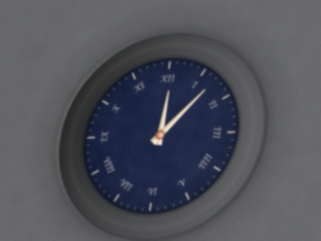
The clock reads **12:07**
